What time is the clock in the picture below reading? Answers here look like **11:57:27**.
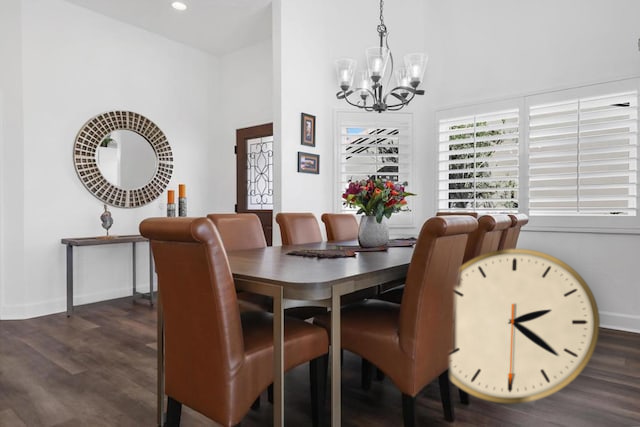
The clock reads **2:21:30**
